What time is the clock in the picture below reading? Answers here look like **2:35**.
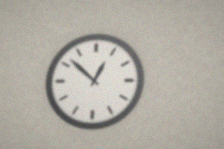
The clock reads **12:52**
